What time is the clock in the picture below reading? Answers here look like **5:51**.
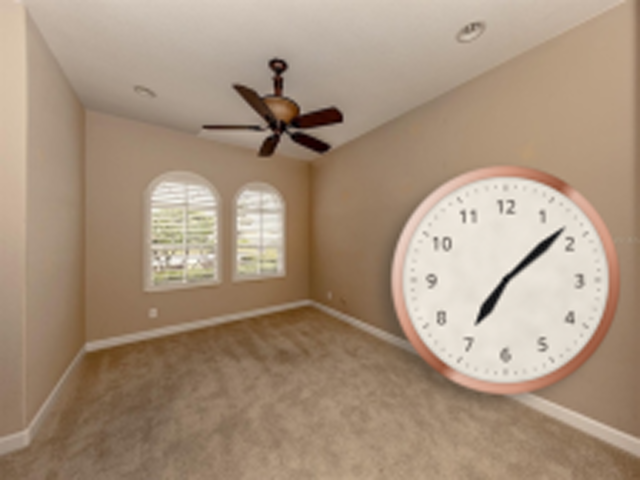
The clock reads **7:08**
